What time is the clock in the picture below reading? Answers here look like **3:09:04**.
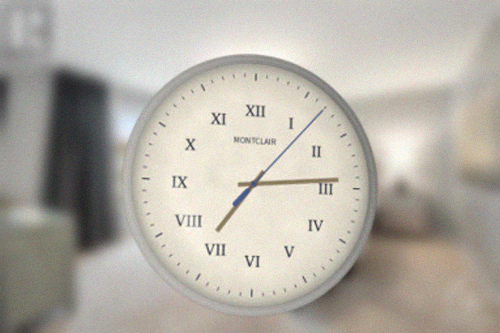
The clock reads **7:14:07**
